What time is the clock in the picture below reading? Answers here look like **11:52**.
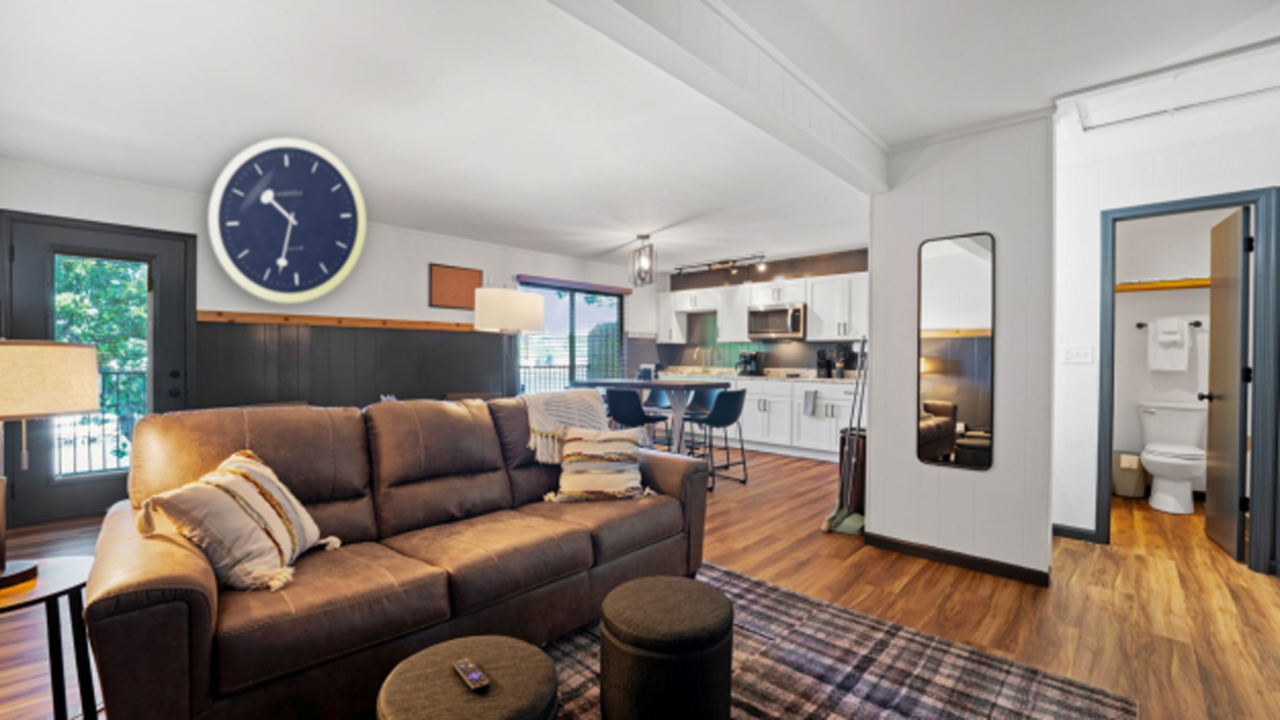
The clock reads **10:33**
